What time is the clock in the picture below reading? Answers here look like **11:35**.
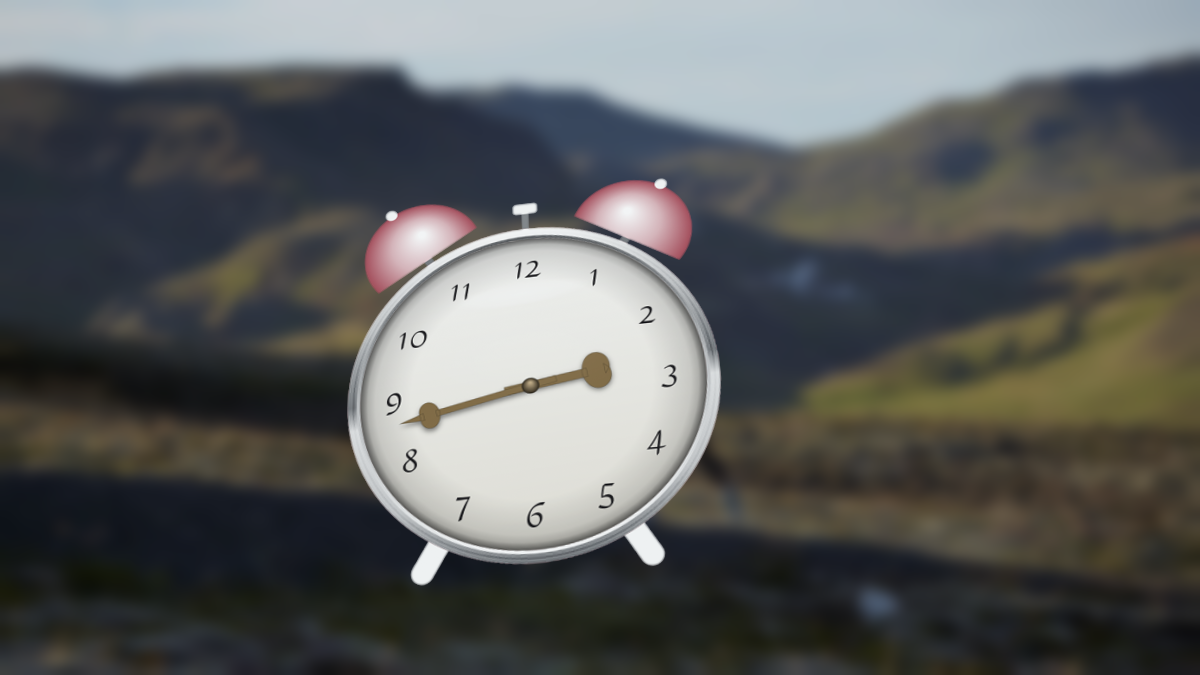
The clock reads **2:43**
